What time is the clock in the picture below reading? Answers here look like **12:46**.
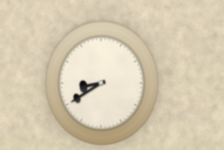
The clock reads **8:40**
